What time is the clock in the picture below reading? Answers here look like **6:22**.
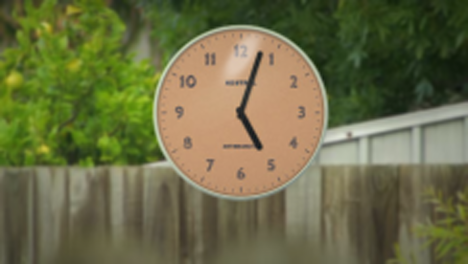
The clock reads **5:03**
